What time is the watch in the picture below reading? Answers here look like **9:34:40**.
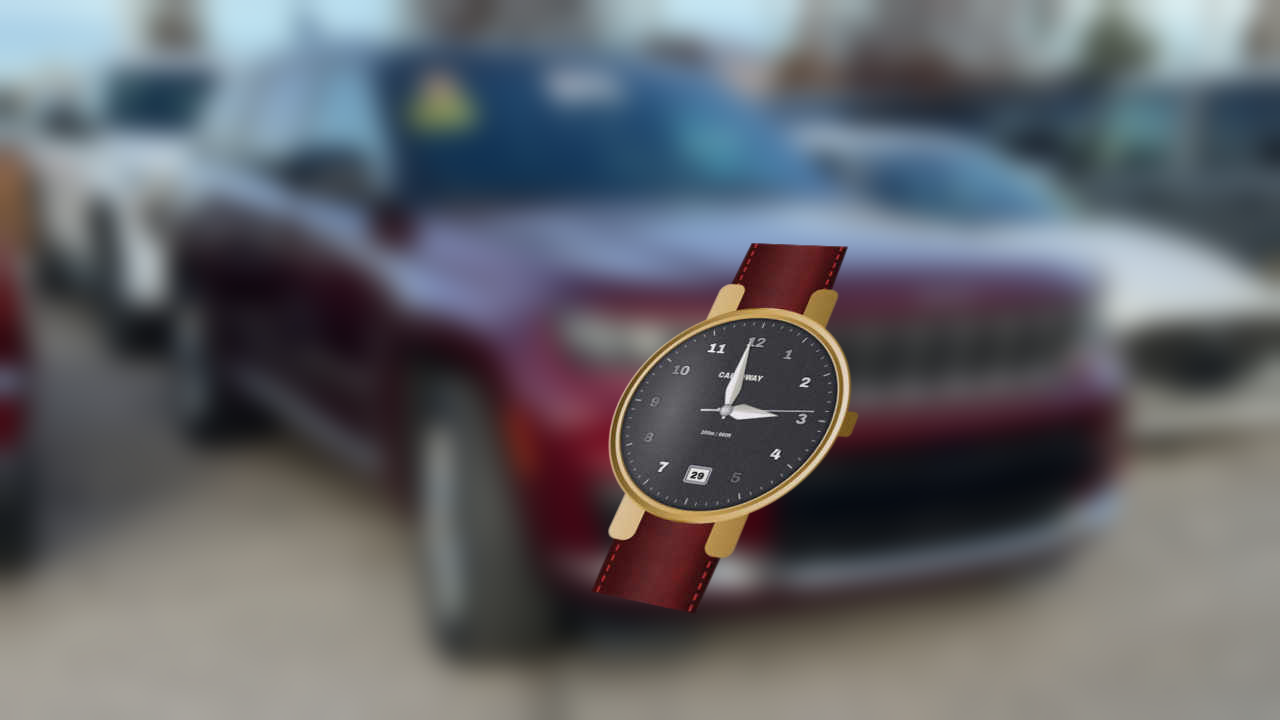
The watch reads **2:59:14**
